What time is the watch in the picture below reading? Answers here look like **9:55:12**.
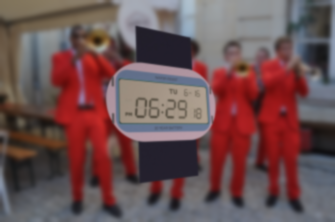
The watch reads **6:29:18**
